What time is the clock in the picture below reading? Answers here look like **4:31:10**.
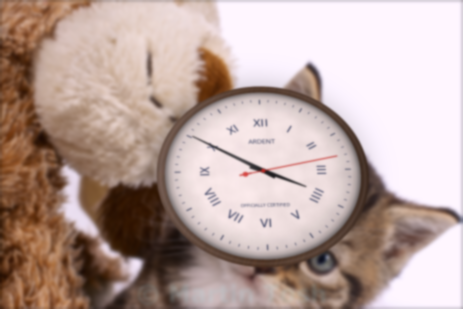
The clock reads **3:50:13**
